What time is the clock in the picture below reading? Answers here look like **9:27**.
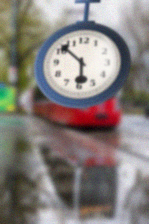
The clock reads **5:52**
